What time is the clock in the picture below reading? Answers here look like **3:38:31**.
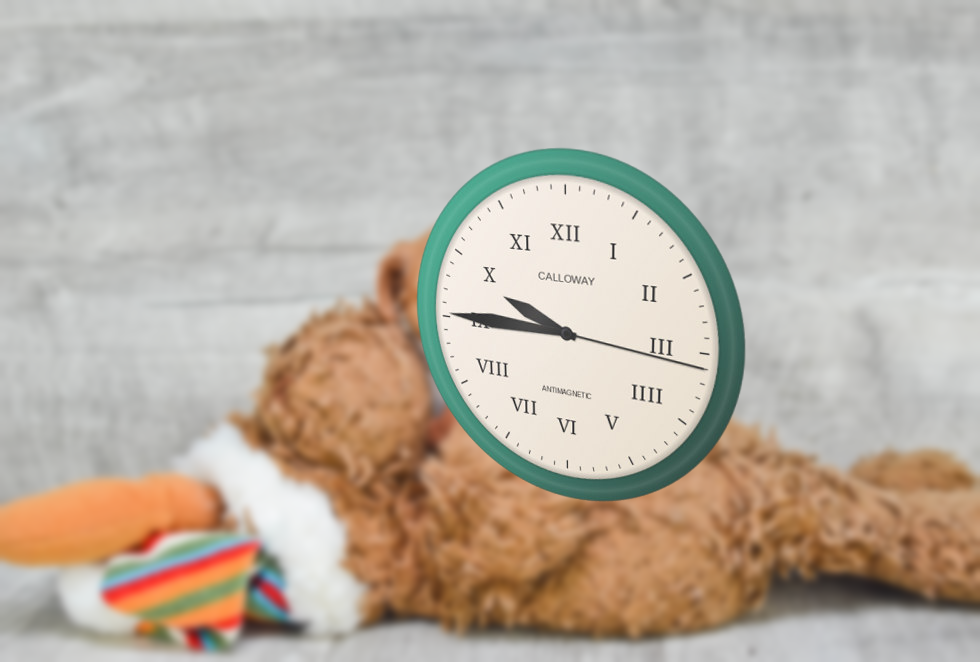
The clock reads **9:45:16**
